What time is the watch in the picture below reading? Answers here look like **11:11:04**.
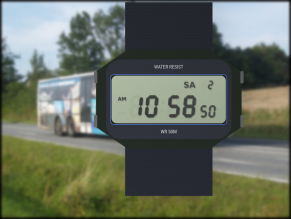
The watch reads **10:58:50**
